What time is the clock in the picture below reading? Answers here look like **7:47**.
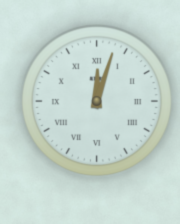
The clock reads **12:03**
